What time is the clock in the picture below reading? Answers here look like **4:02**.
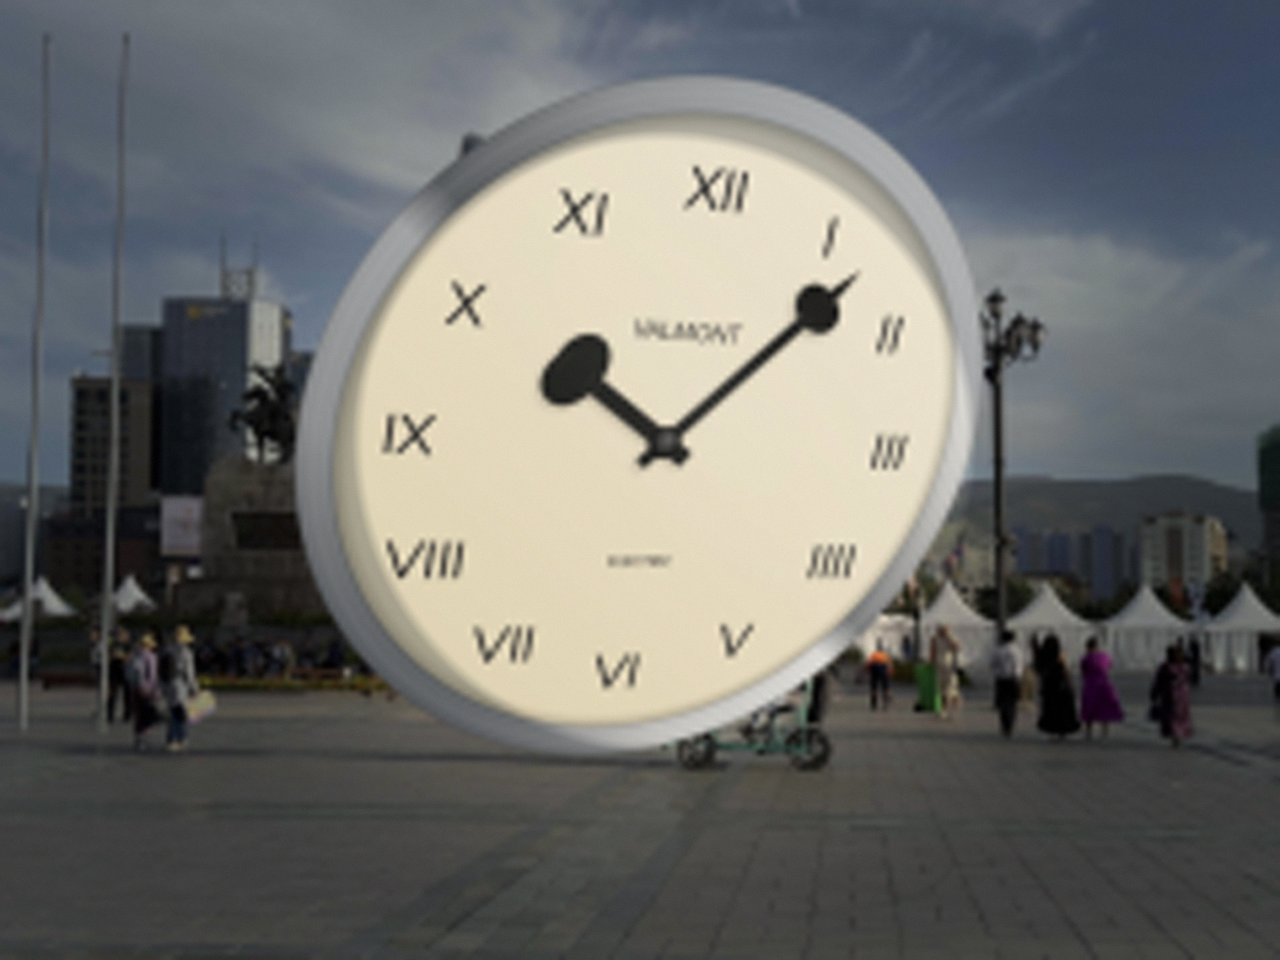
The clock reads **10:07**
